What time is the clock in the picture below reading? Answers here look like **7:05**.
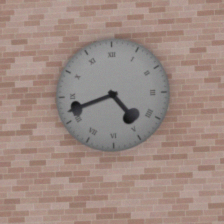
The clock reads **4:42**
